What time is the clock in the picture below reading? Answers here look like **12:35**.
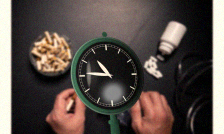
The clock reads **10:46**
